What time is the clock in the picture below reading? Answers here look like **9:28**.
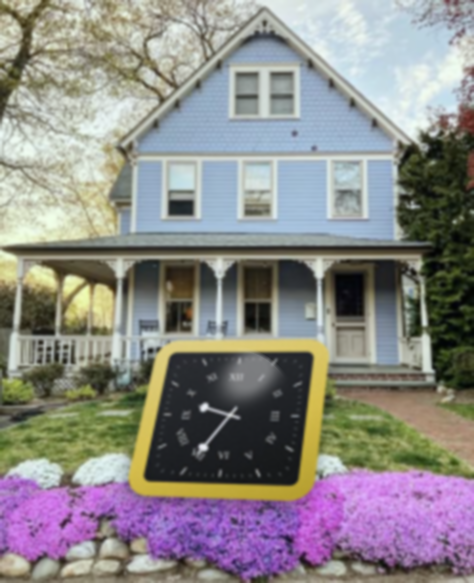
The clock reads **9:35**
